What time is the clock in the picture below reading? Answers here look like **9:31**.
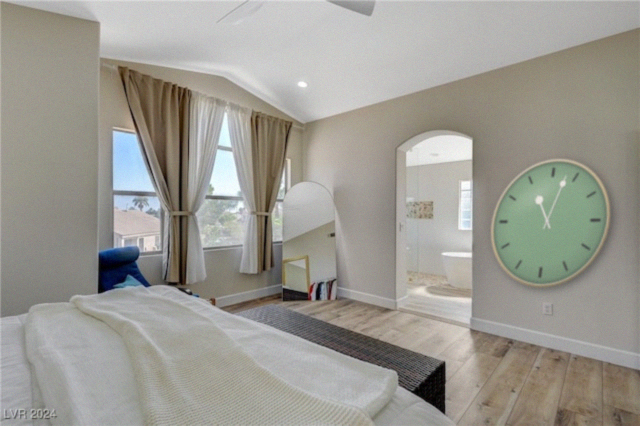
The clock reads **11:03**
